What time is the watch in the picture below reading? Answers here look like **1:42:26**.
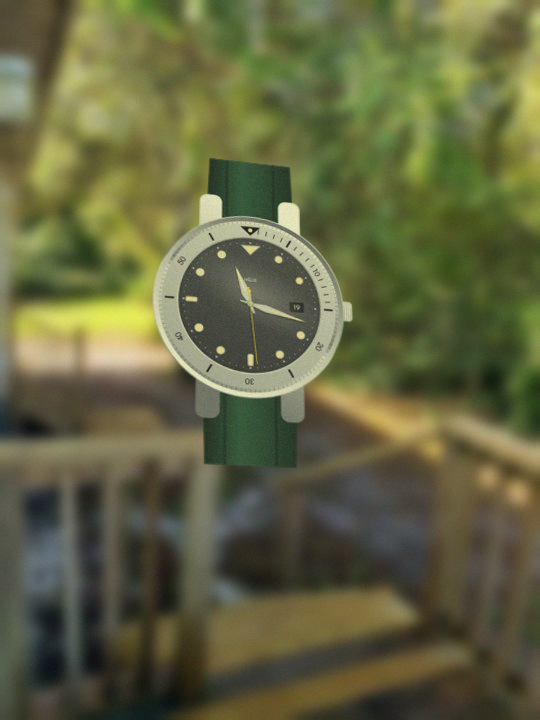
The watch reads **11:17:29**
